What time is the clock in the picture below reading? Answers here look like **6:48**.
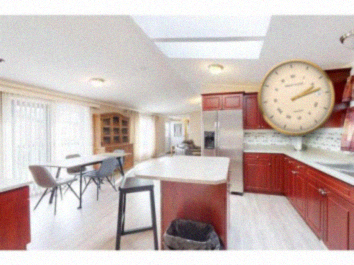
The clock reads **2:13**
